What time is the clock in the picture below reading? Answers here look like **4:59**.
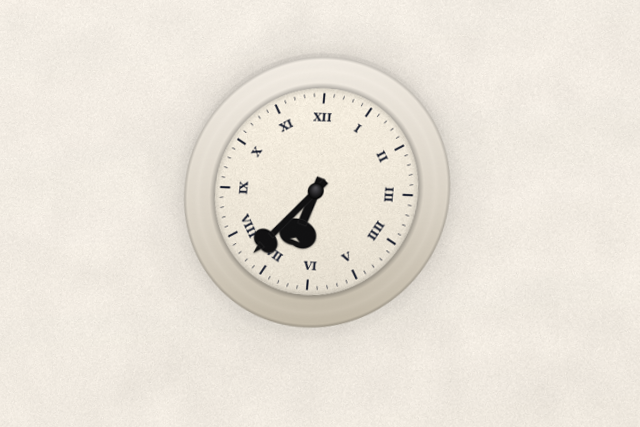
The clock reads **6:37**
